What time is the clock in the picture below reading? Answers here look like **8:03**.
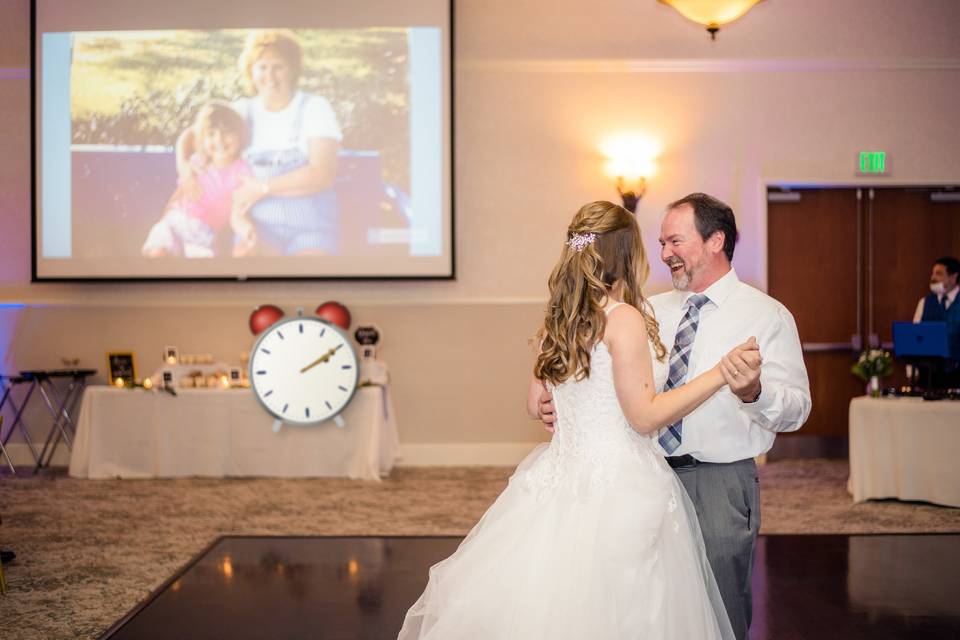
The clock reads **2:10**
